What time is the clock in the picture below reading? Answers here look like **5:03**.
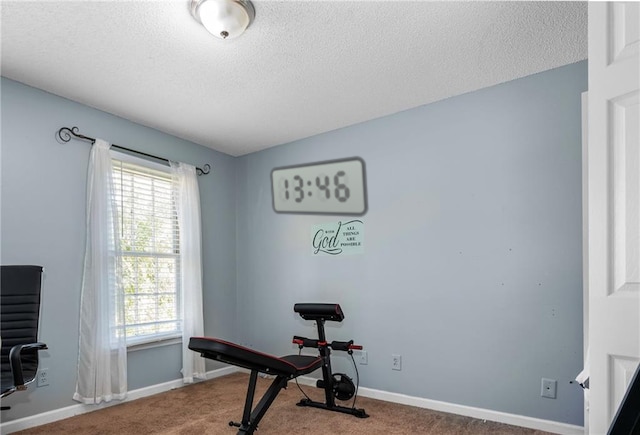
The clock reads **13:46**
